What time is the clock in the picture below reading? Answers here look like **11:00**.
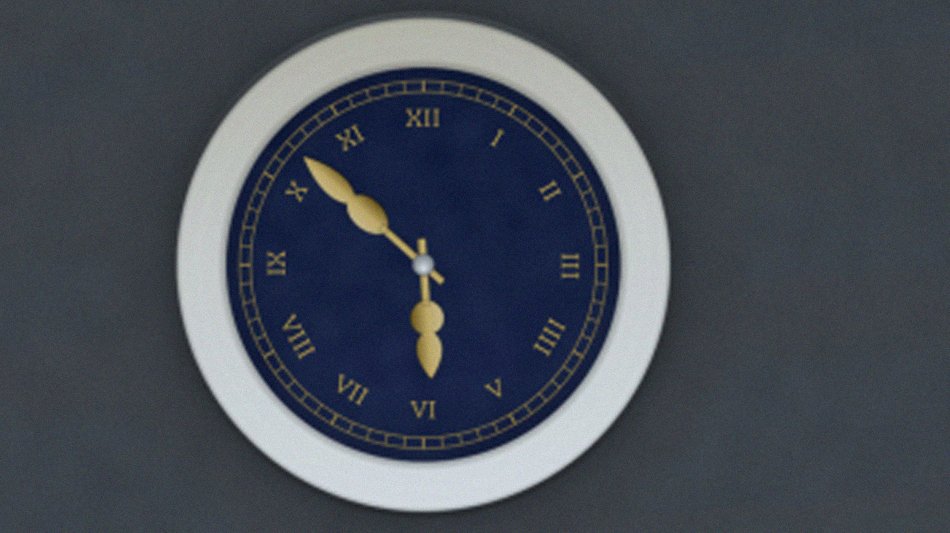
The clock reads **5:52**
